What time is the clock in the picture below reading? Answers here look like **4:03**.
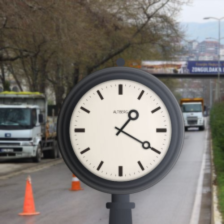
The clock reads **1:20**
